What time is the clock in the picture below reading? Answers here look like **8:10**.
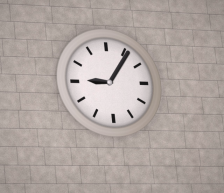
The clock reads **9:06**
